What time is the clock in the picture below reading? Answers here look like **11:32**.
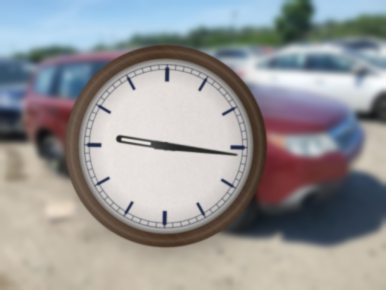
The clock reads **9:16**
